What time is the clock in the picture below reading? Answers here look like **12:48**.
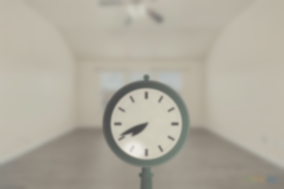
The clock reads **7:41**
